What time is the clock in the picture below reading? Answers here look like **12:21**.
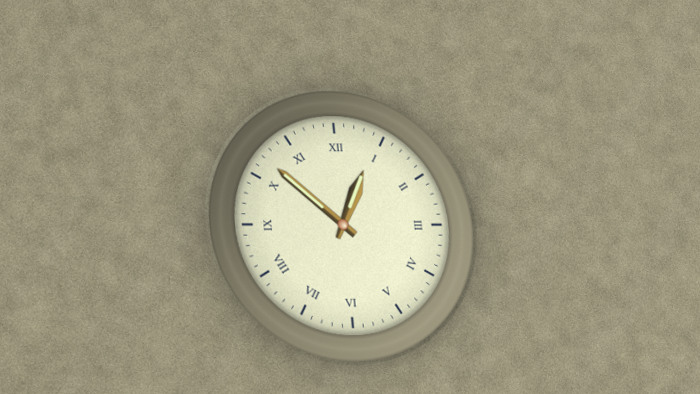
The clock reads **12:52**
